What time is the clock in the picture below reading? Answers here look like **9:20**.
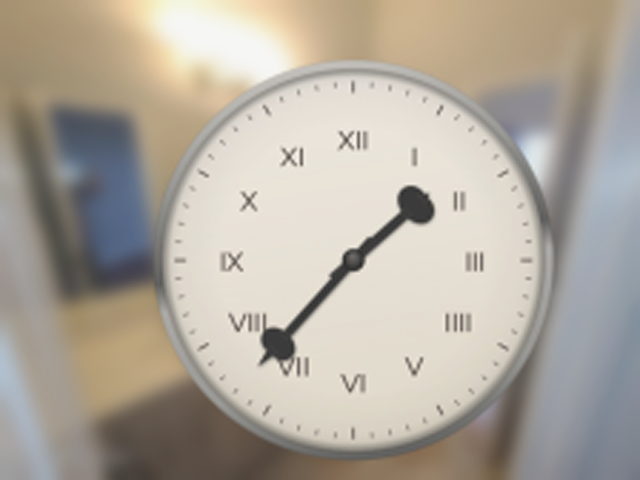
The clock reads **1:37**
